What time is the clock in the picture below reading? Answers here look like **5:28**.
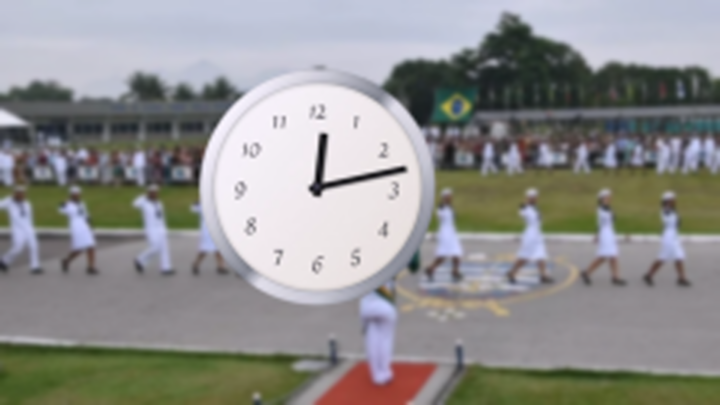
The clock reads **12:13**
